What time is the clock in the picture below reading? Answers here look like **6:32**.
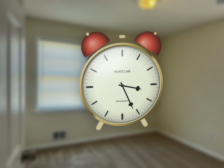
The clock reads **3:26**
